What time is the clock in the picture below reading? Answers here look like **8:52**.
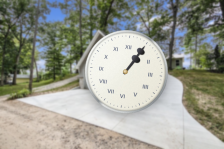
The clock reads **1:05**
